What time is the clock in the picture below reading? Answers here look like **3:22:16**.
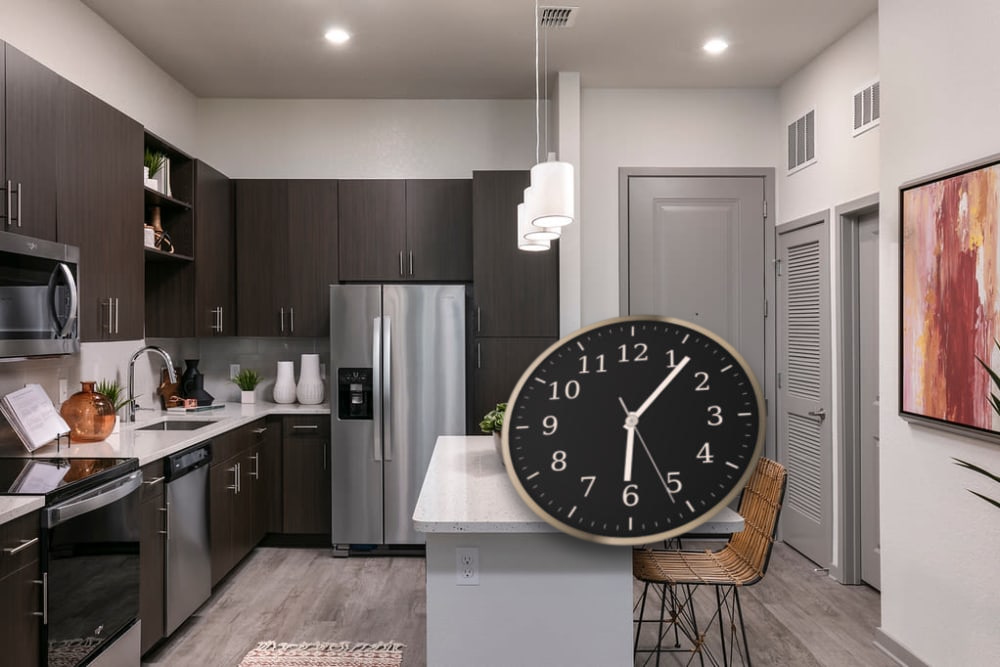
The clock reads **6:06:26**
